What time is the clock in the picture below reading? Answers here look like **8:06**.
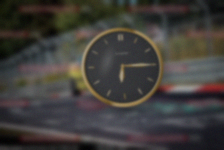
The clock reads **6:15**
